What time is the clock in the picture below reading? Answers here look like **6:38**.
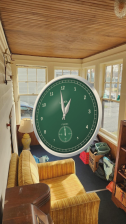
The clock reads **12:59**
